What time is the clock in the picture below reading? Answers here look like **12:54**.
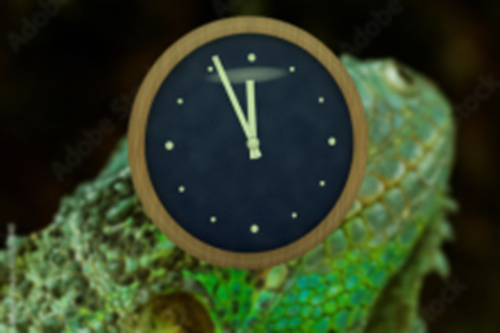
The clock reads **11:56**
